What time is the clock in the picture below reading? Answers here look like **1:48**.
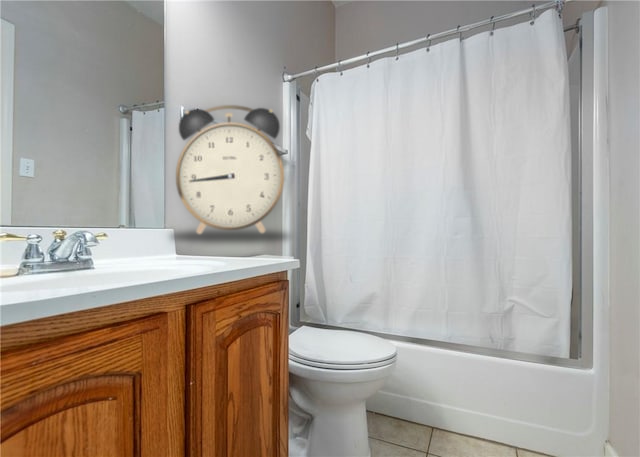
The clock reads **8:44**
